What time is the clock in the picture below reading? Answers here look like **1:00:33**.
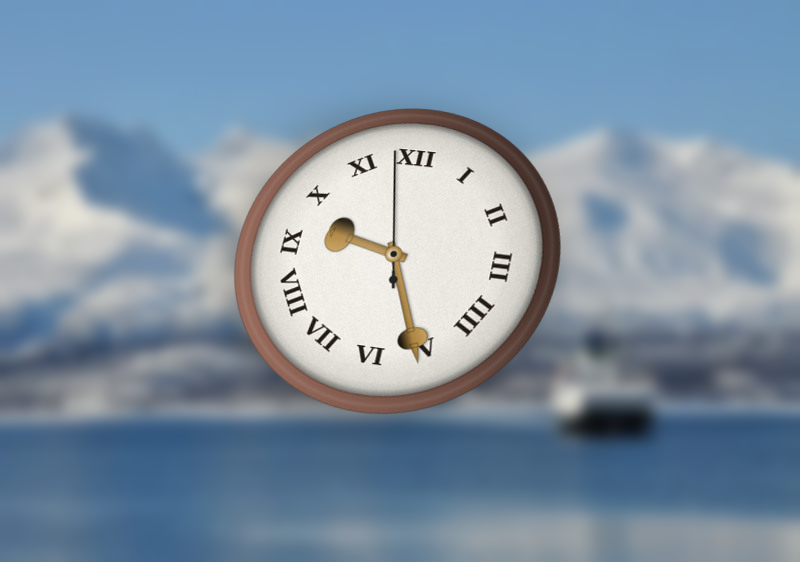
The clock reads **9:25:58**
